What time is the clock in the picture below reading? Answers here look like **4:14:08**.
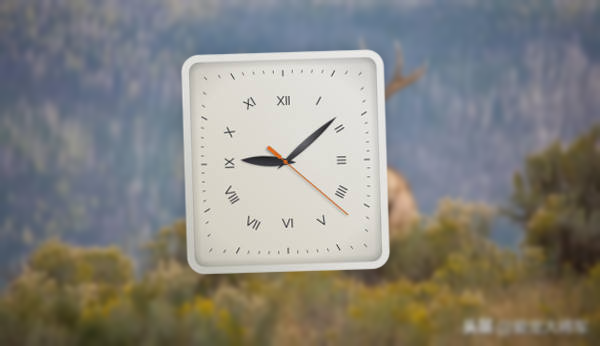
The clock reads **9:08:22**
